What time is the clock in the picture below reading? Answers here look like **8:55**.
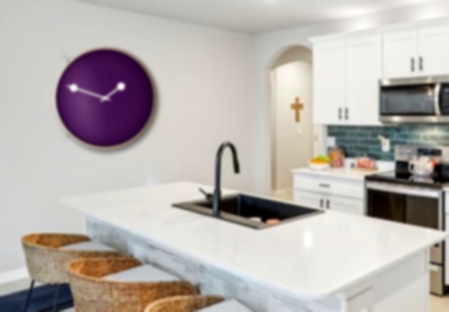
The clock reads **1:48**
